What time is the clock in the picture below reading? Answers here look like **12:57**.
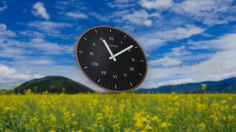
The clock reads **11:09**
